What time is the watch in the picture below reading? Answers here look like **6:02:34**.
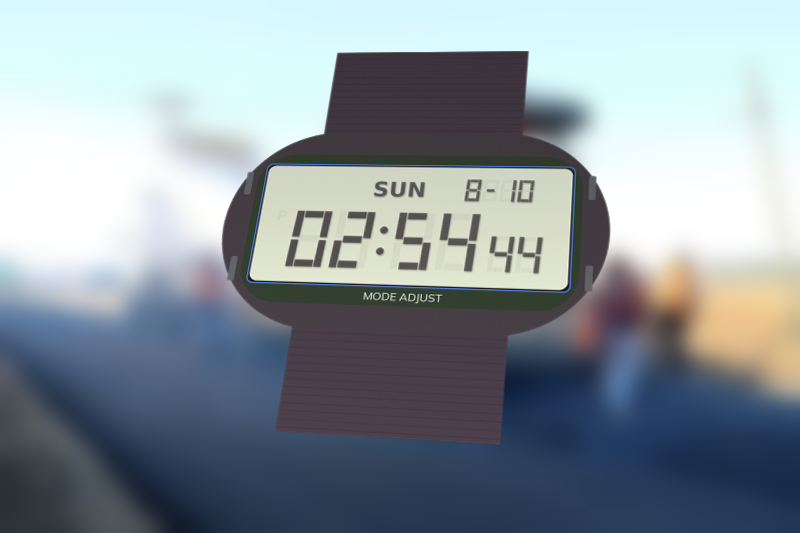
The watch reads **2:54:44**
